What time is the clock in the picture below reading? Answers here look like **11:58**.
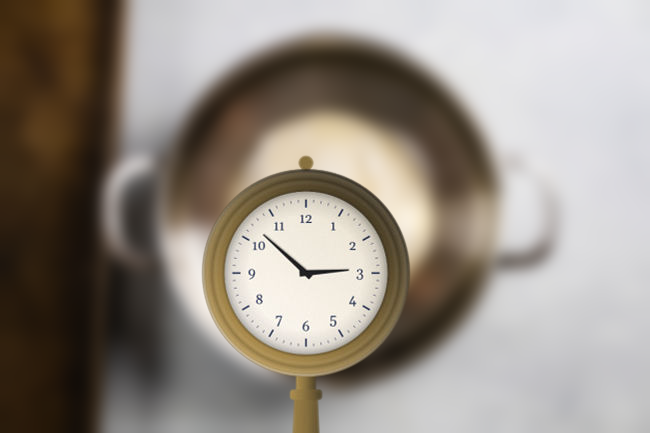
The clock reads **2:52**
